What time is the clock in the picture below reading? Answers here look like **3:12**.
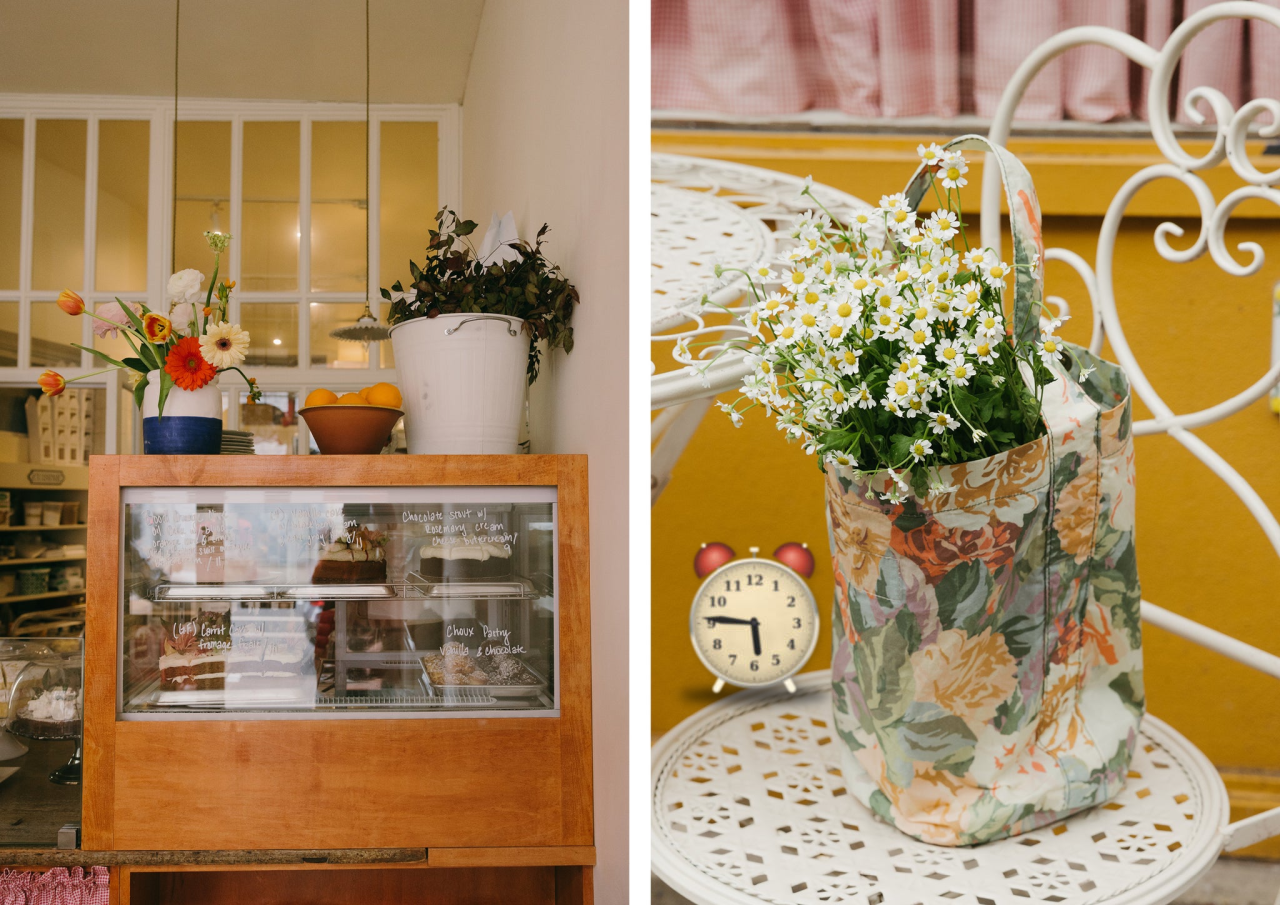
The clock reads **5:46**
